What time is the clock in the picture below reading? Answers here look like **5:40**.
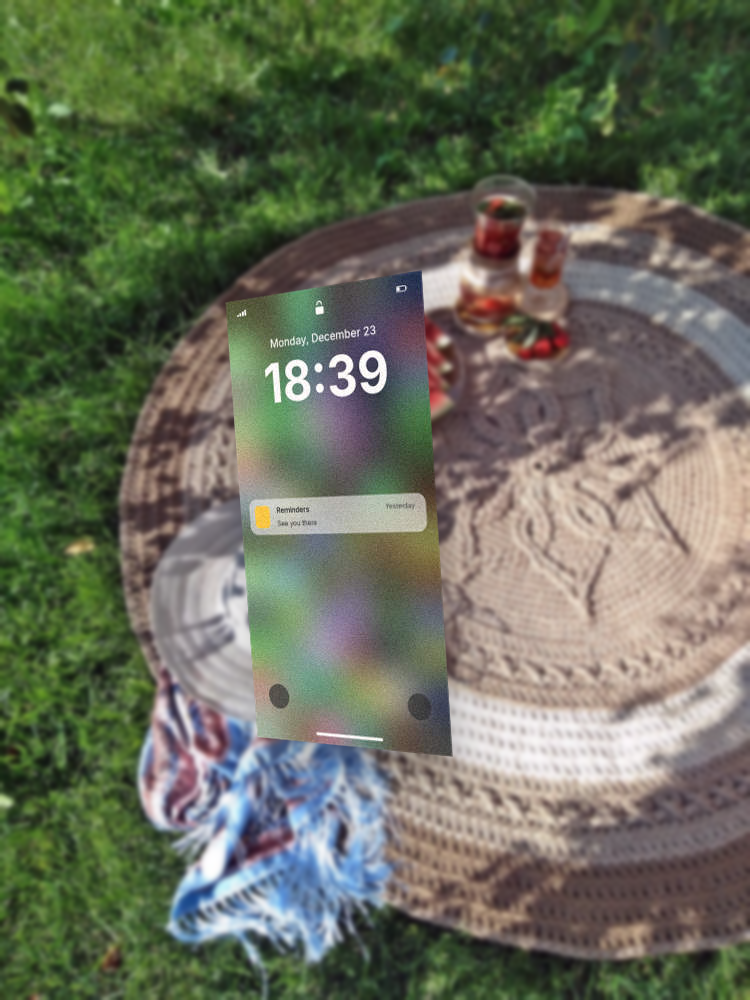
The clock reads **18:39**
